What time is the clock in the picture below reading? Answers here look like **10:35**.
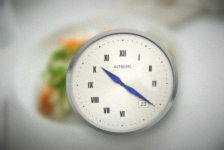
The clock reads **10:21**
